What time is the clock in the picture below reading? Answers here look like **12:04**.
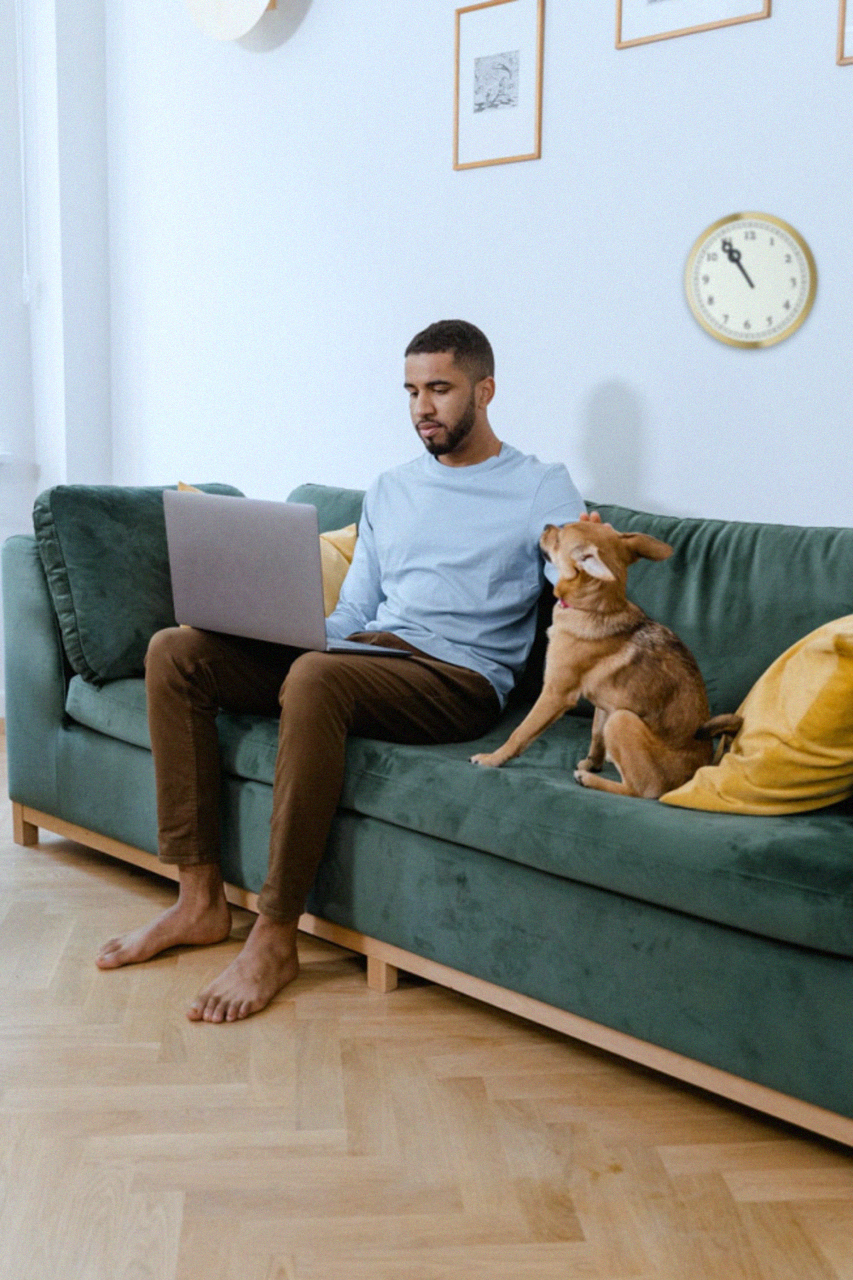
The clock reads **10:54**
